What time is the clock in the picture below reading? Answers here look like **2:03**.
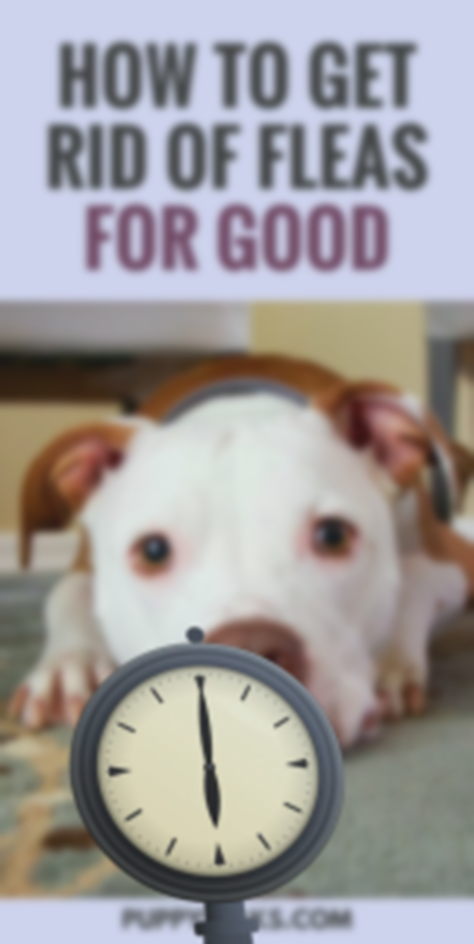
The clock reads **6:00**
